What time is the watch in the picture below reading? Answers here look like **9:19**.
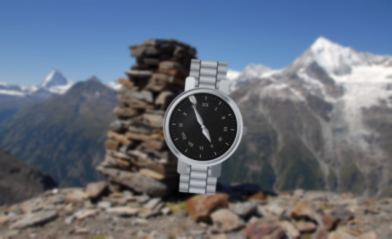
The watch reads **4:55**
